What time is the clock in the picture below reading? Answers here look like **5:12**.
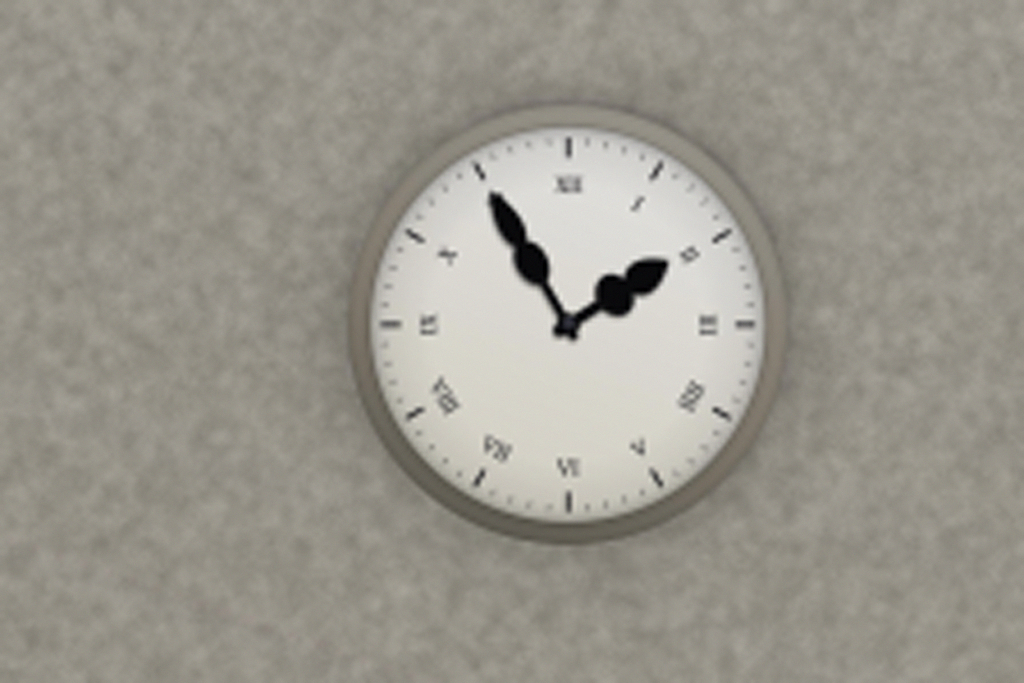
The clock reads **1:55**
